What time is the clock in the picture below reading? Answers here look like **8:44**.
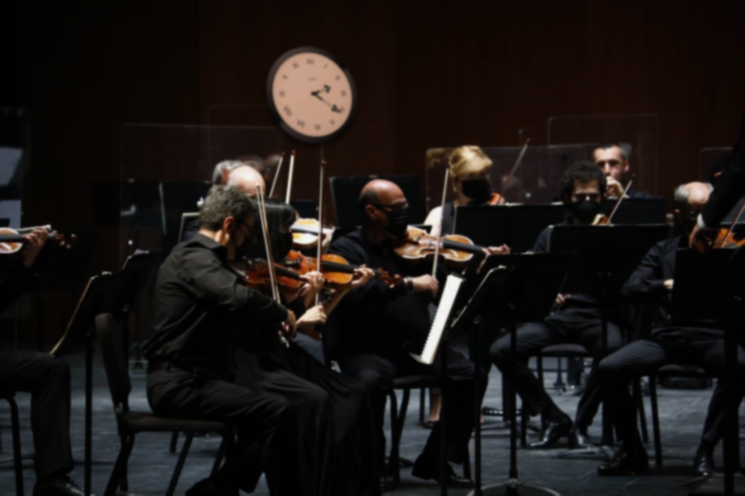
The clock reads **2:21**
